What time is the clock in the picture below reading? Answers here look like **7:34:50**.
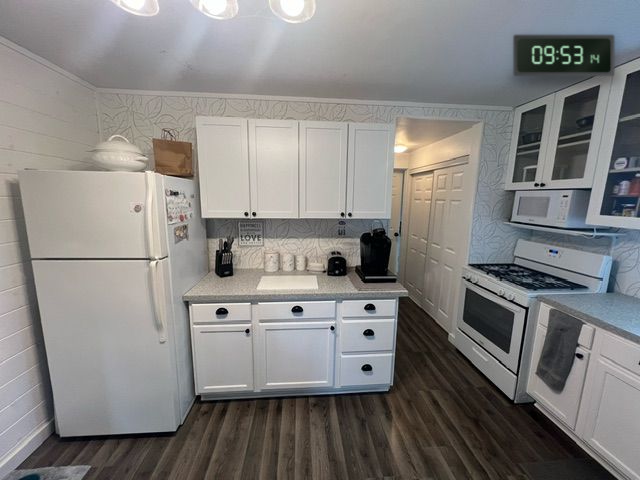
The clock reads **9:53:14**
